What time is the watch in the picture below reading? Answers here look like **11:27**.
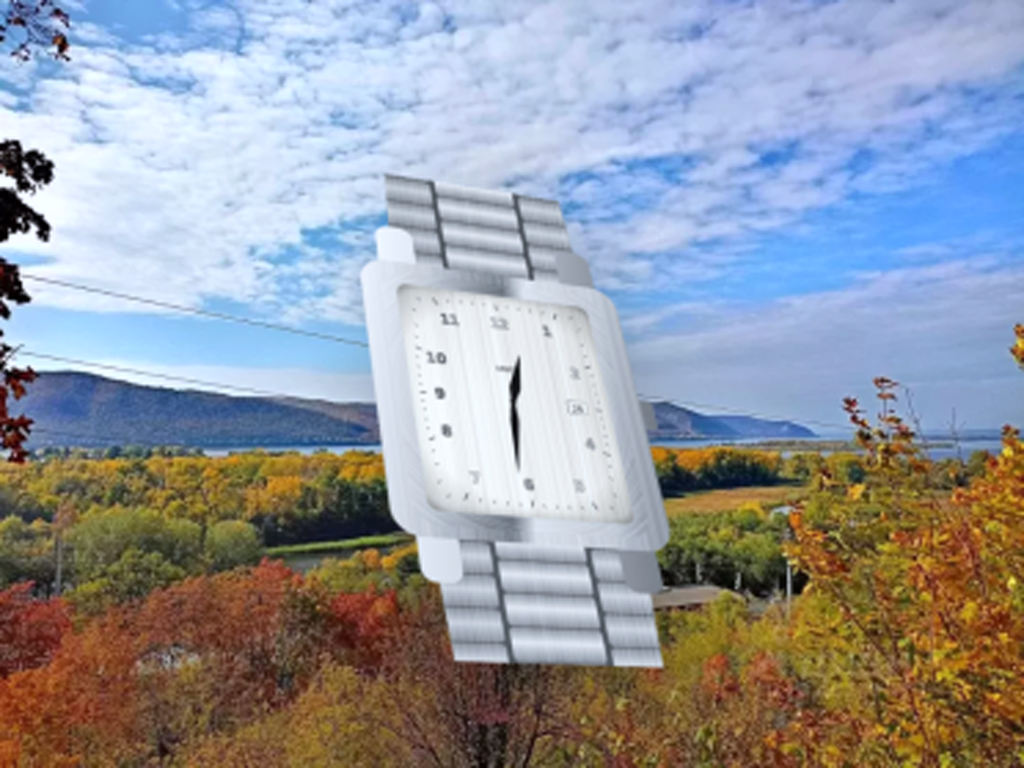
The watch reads **12:31**
